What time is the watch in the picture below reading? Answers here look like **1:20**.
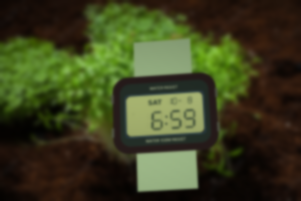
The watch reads **6:59**
